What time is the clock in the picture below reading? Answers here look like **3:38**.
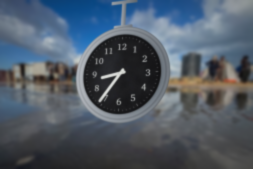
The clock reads **8:36**
